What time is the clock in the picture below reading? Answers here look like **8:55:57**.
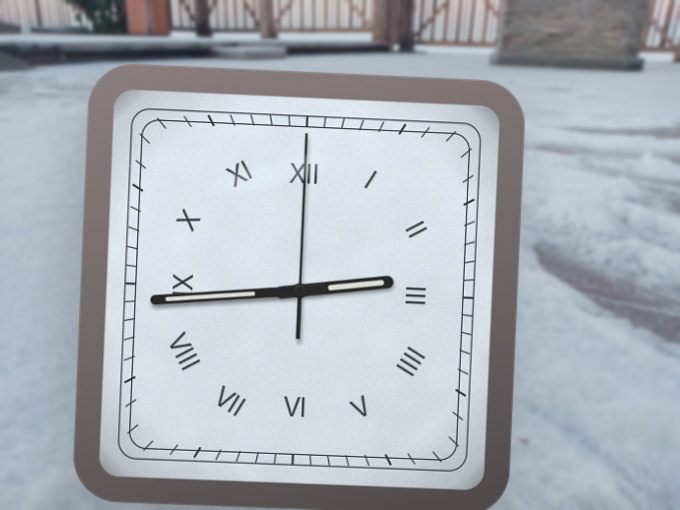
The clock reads **2:44:00**
